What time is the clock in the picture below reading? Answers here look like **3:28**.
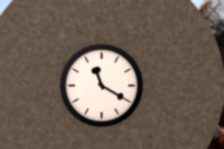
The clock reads **11:20**
